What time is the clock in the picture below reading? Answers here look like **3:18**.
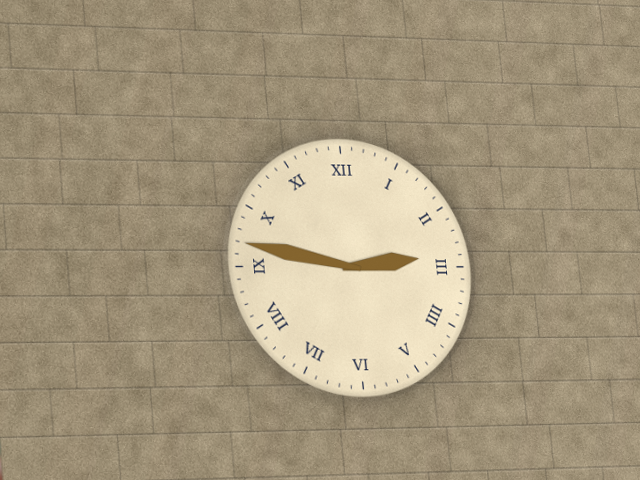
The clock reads **2:47**
